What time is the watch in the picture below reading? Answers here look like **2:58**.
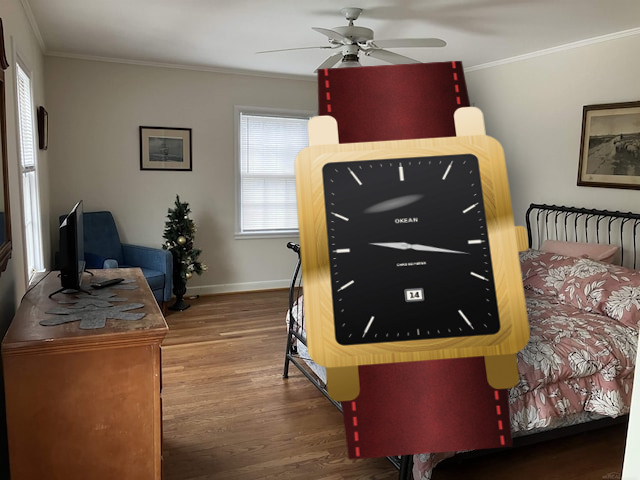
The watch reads **9:17**
